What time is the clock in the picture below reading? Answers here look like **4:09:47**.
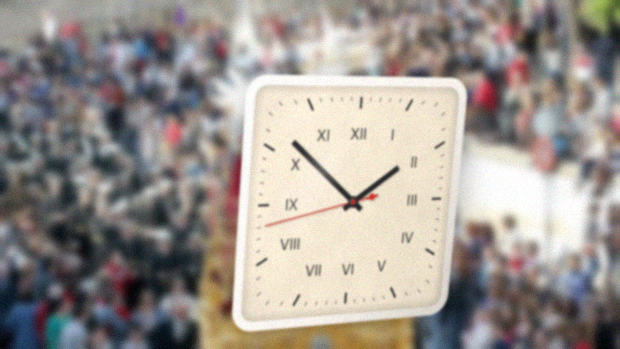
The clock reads **1:51:43**
